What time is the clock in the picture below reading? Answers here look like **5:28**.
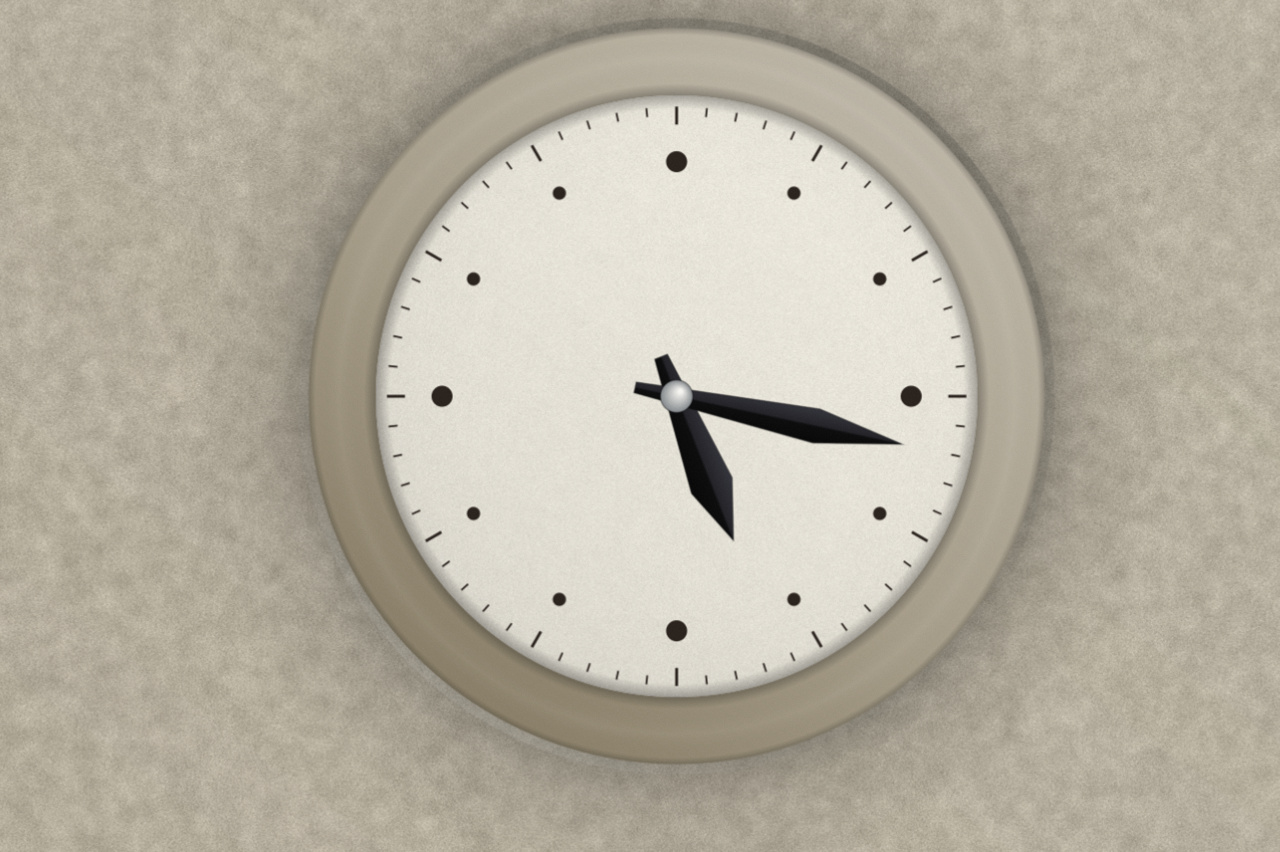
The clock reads **5:17**
